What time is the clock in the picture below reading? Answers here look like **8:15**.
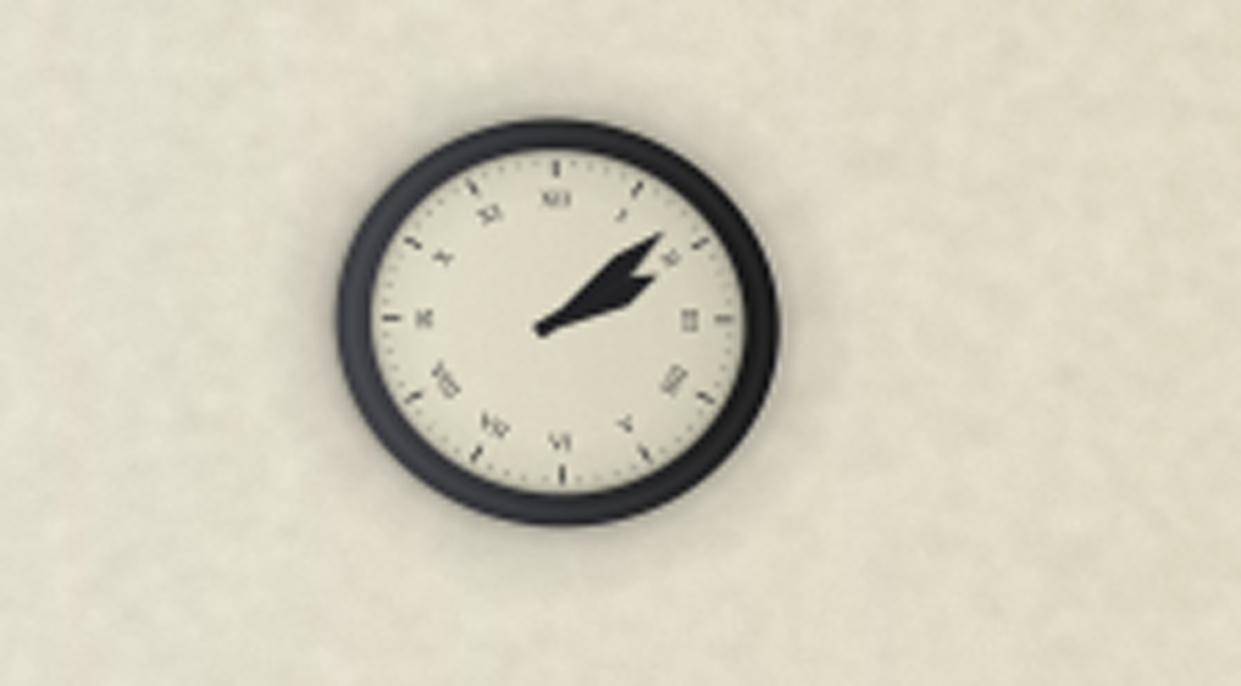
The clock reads **2:08**
